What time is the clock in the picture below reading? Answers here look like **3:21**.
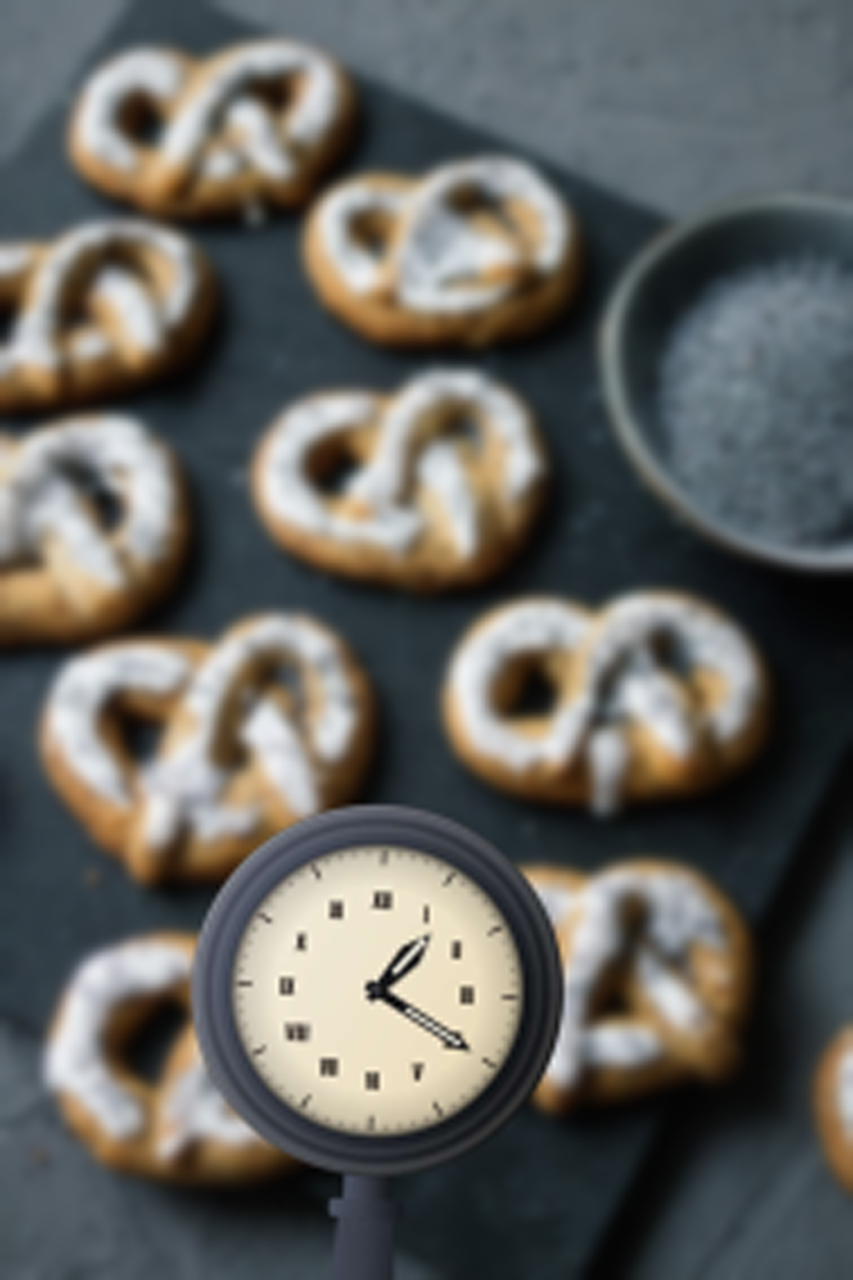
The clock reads **1:20**
